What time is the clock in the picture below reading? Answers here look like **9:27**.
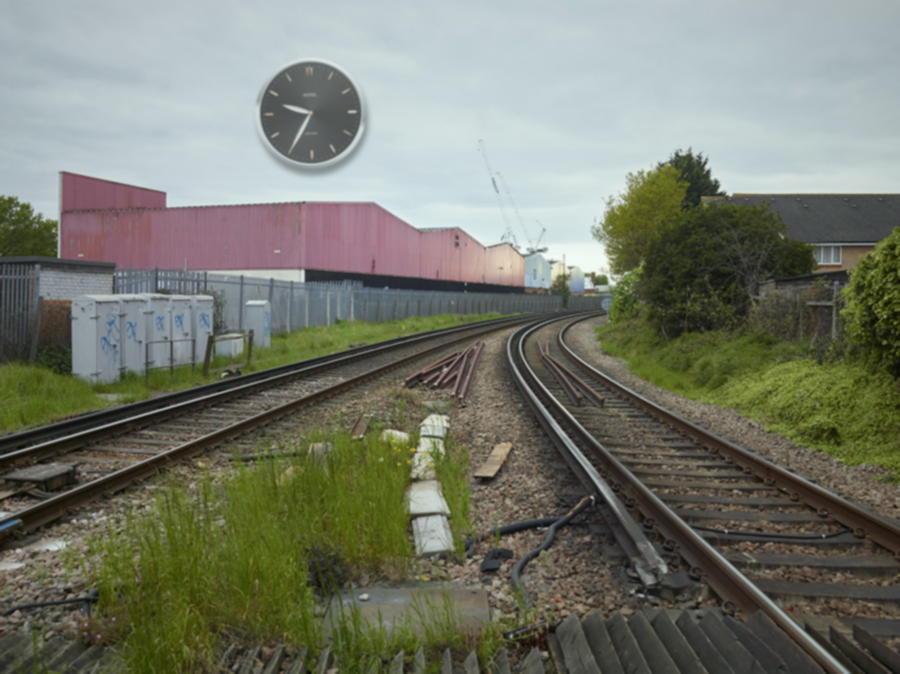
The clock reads **9:35**
